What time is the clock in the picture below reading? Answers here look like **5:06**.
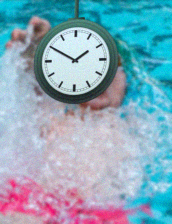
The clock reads **1:50**
